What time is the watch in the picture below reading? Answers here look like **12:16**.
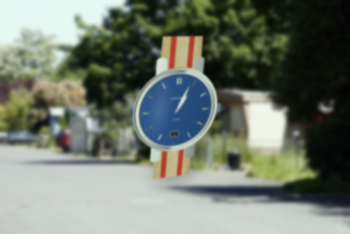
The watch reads **1:04**
